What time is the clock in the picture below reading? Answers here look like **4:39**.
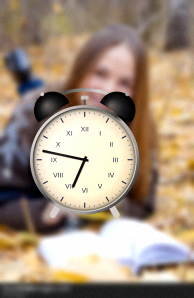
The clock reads **6:47**
